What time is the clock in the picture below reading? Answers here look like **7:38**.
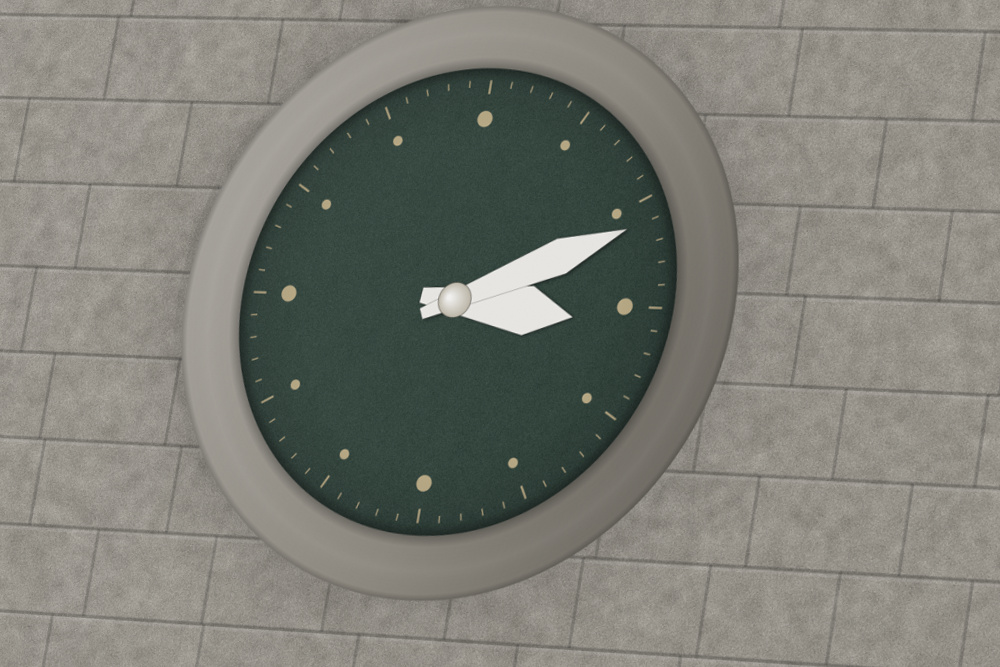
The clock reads **3:11**
